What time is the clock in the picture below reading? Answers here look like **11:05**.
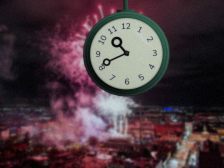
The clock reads **10:41**
